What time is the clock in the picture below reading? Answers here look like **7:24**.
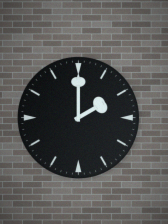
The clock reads **2:00**
